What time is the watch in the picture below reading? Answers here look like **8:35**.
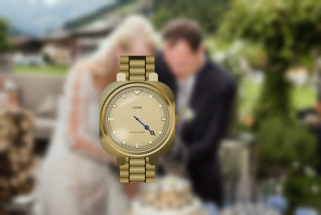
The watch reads **4:22**
